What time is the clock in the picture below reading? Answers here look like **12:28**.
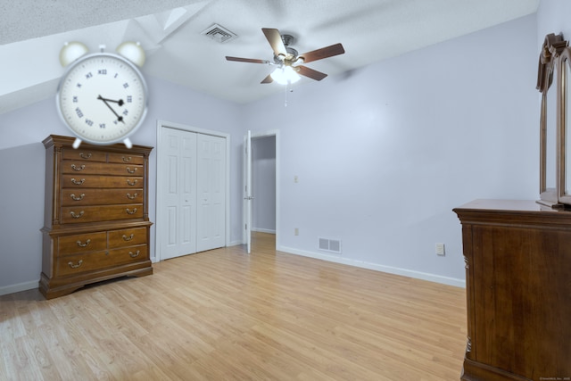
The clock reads **3:23**
